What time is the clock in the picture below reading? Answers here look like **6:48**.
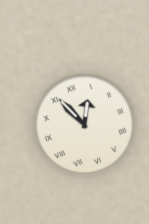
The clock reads **12:56**
